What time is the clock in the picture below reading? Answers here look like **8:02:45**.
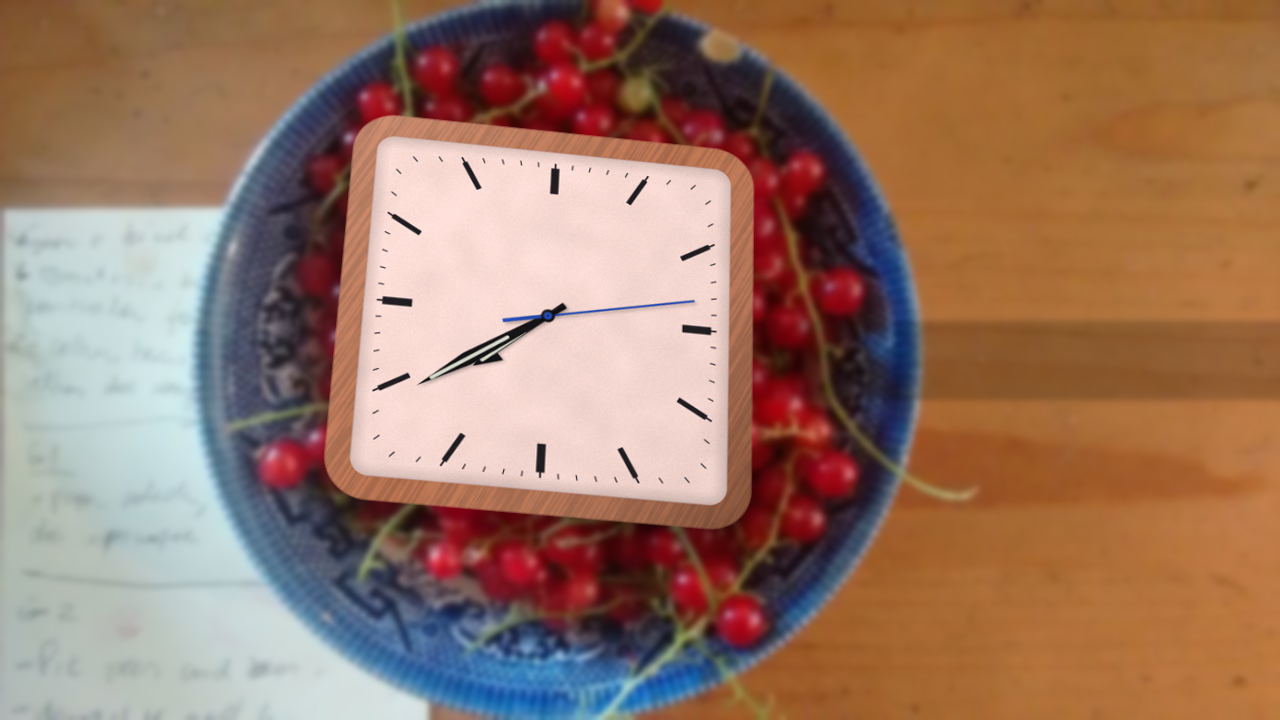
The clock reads **7:39:13**
